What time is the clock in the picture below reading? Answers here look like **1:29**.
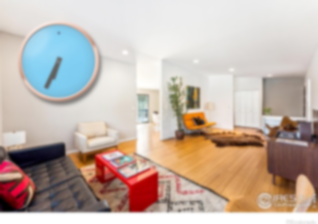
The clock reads **6:34**
